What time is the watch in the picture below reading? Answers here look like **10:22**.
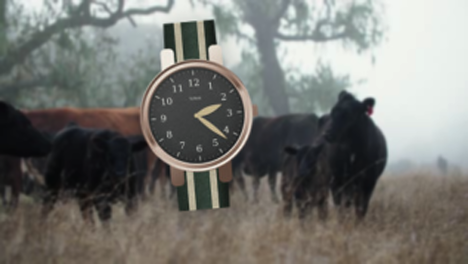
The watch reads **2:22**
